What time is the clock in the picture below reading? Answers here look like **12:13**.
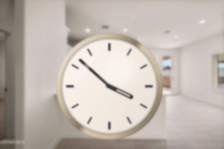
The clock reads **3:52**
